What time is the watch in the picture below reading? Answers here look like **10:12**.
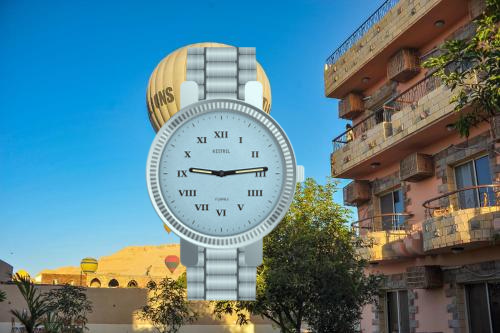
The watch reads **9:14**
